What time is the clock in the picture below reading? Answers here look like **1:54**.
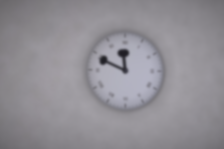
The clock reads **11:49**
